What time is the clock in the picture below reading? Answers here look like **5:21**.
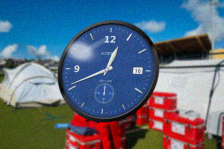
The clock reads **12:41**
